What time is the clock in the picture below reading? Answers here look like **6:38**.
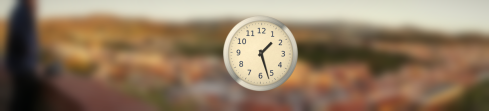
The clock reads **1:27**
